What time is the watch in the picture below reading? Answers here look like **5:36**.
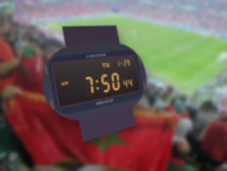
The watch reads **7:50**
